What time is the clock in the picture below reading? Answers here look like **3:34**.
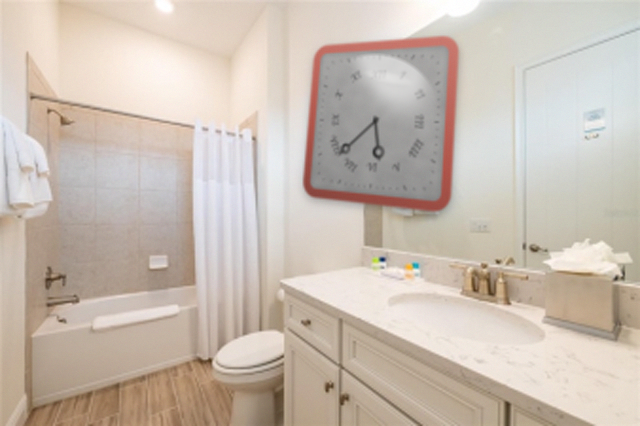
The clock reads **5:38**
